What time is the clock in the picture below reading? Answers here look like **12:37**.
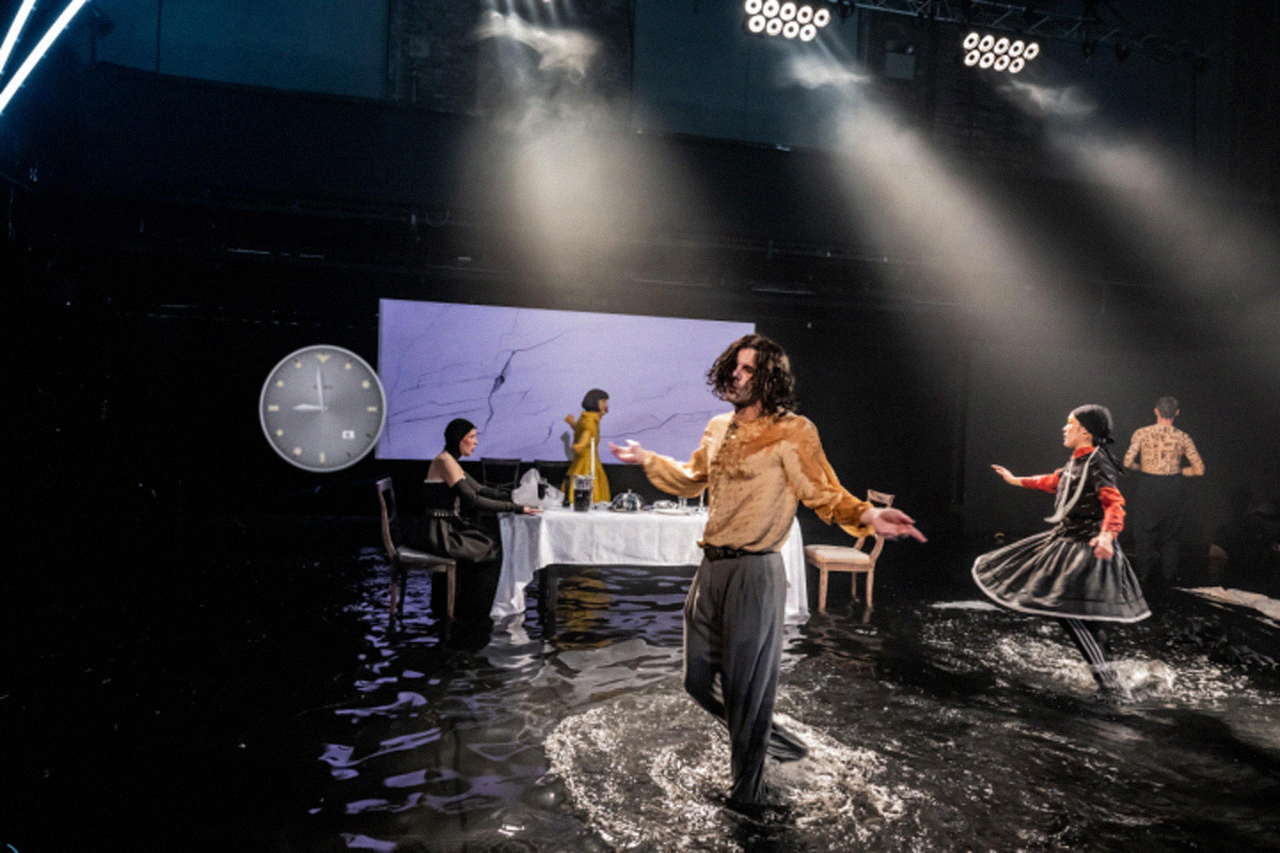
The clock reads **8:59**
